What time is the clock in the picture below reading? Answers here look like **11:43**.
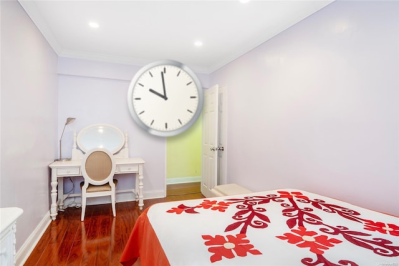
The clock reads **9:59**
